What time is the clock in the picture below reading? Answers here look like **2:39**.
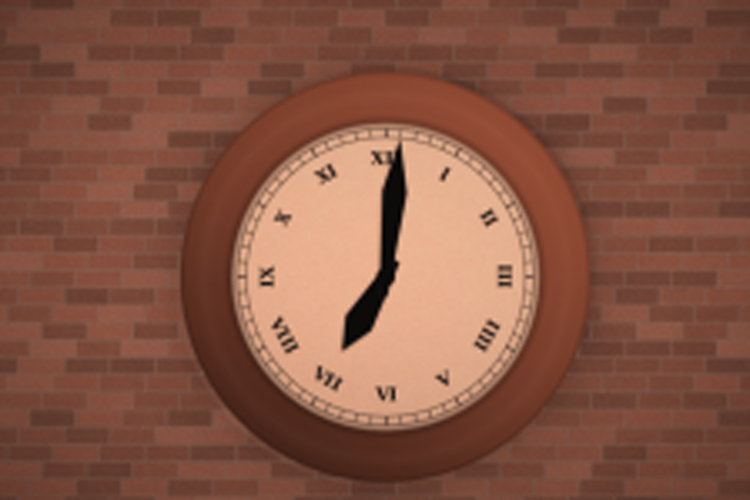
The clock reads **7:01**
